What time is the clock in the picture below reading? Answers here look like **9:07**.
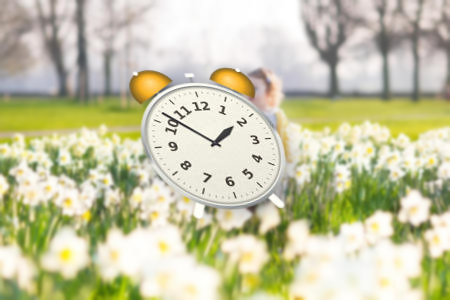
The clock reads **1:52**
